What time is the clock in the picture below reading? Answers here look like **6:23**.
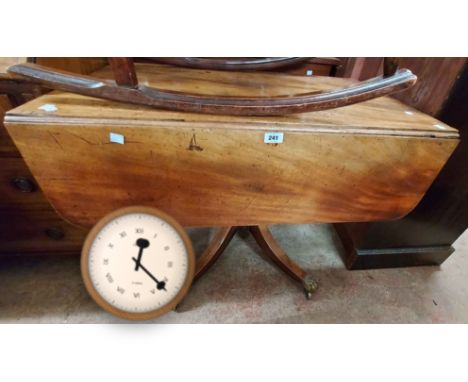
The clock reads **12:22**
